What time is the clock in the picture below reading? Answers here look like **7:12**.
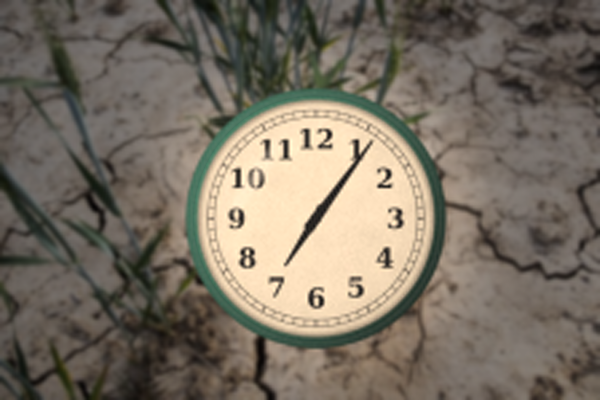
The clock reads **7:06**
